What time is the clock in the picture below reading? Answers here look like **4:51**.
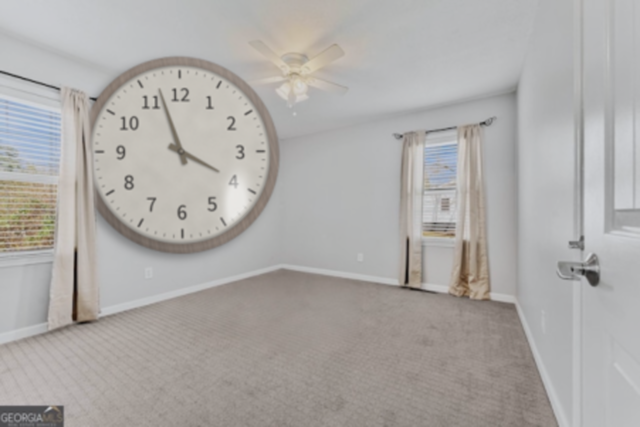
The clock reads **3:57**
